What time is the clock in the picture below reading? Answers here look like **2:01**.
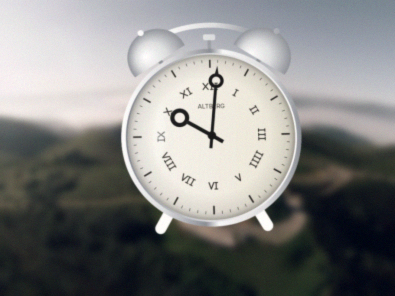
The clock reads **10:01**
